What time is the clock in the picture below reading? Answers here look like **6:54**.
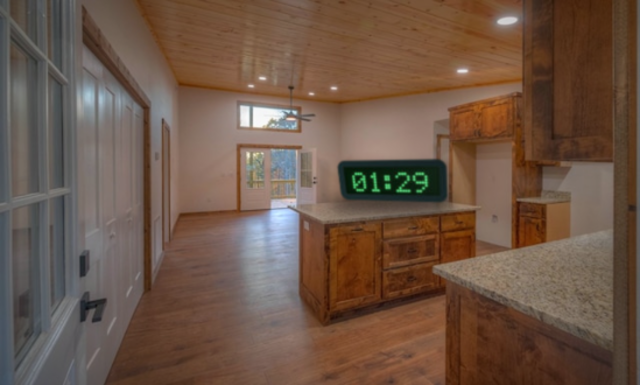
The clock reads **1:29**
